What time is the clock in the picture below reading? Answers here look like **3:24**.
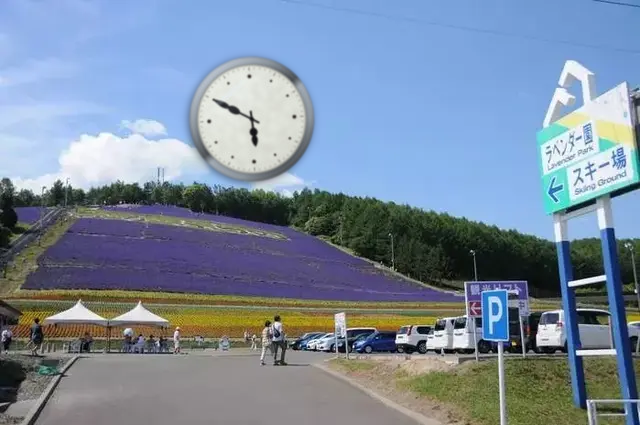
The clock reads **5:50**
